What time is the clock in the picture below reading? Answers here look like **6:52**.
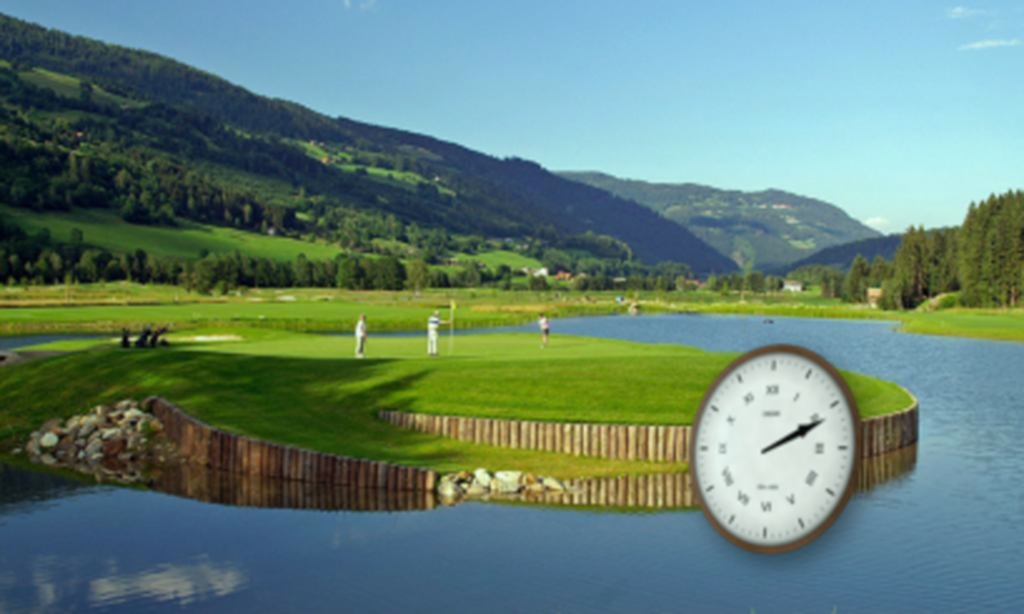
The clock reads **2:11**
